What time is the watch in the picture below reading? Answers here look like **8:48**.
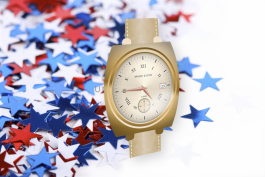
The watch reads **4:45**
